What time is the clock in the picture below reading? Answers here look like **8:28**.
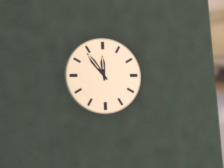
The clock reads **11:54**
